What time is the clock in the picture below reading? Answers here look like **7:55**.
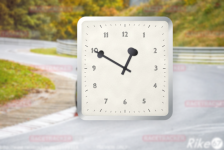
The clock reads **12:50**
